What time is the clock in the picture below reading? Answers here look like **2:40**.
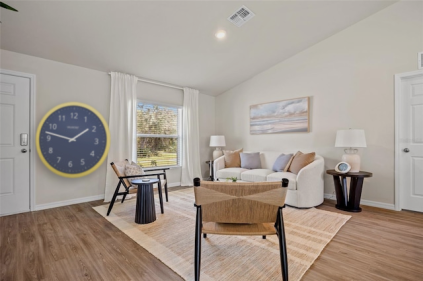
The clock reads **1:47**
